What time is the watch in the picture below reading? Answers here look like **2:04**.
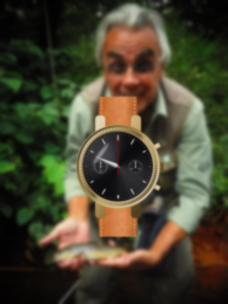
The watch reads **9:49**
